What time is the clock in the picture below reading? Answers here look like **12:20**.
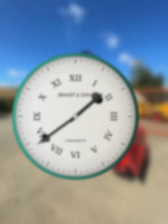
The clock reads **1:39**
